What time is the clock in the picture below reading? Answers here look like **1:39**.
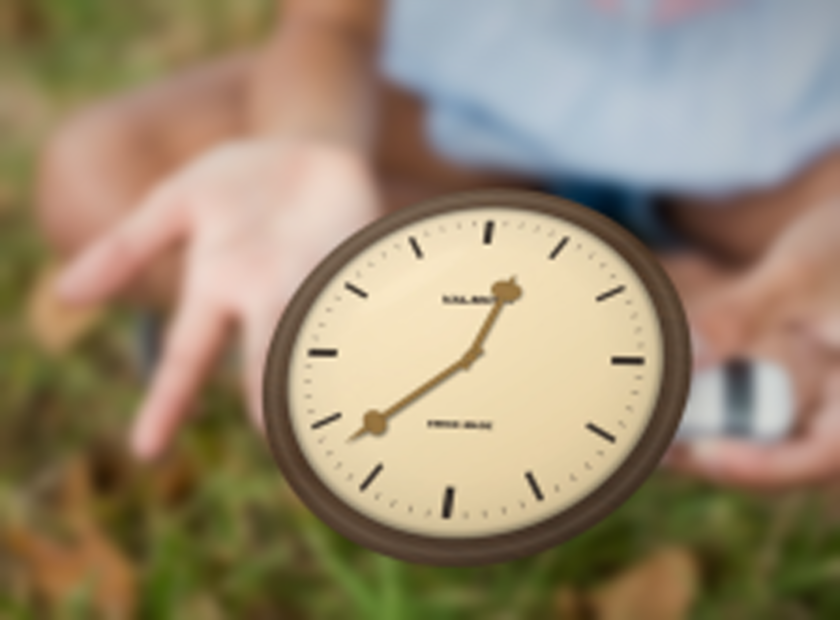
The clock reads **12:38**
